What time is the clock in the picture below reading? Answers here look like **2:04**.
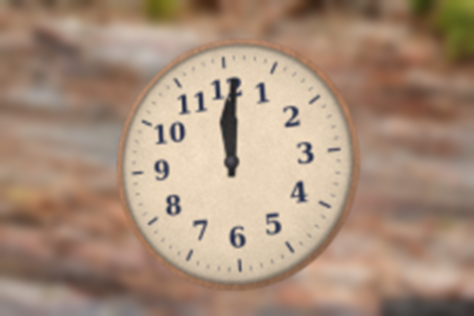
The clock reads **12:01**
